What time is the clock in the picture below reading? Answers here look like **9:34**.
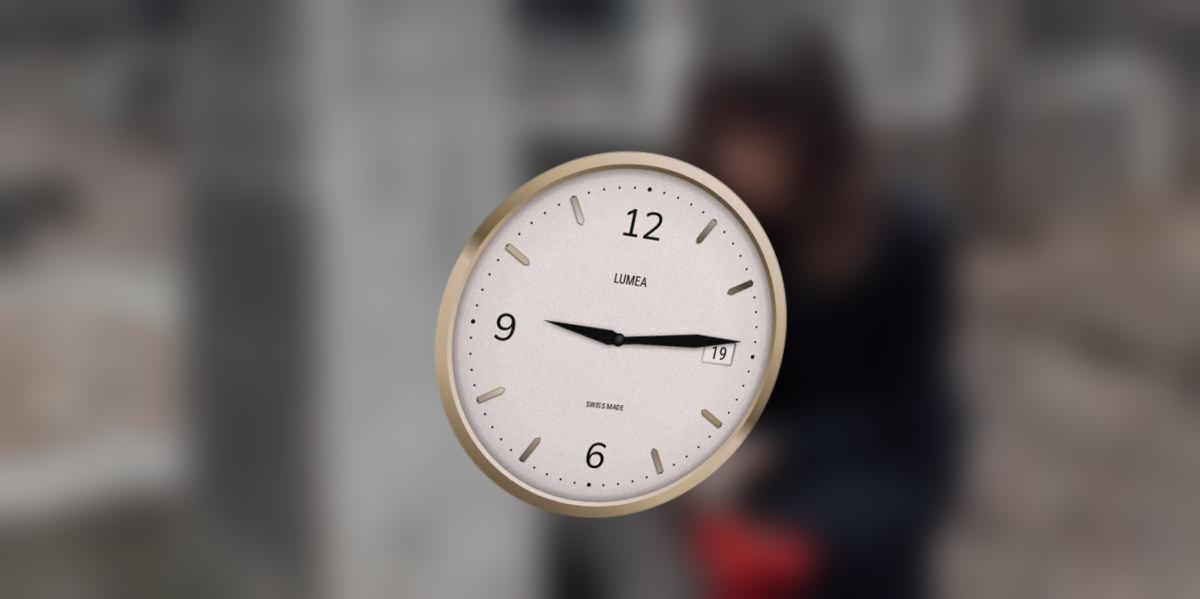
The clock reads **9:14**
